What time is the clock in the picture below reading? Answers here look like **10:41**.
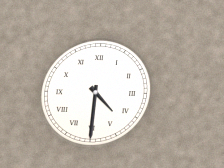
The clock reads **4:30**
